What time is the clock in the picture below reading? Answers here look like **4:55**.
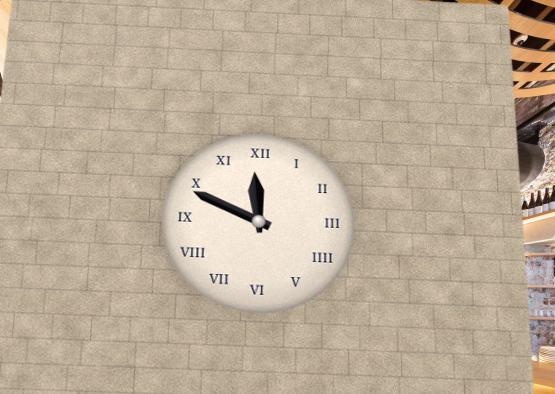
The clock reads **11:49**
